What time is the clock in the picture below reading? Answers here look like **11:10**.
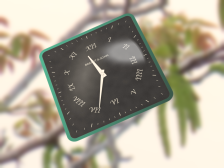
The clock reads **11:34**
